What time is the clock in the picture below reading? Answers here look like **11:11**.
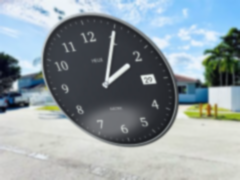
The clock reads **2:05**
